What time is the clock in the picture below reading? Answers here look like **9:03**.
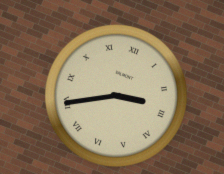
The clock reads **2:40**
